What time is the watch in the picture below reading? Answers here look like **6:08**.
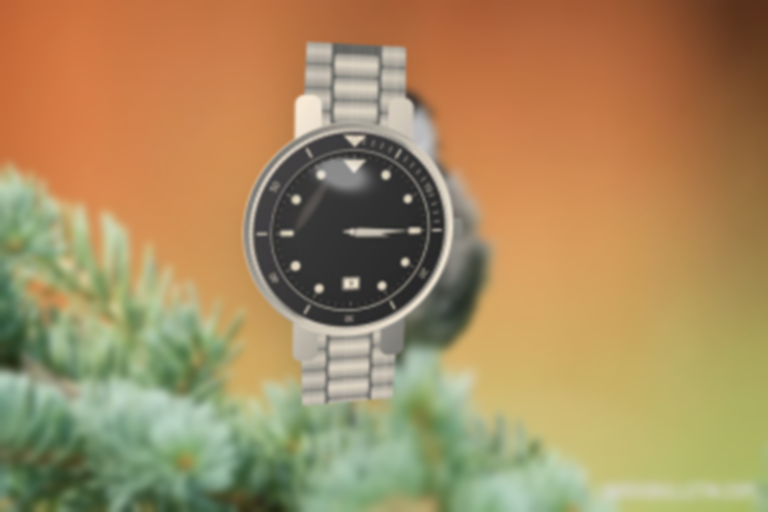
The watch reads **3:15**
